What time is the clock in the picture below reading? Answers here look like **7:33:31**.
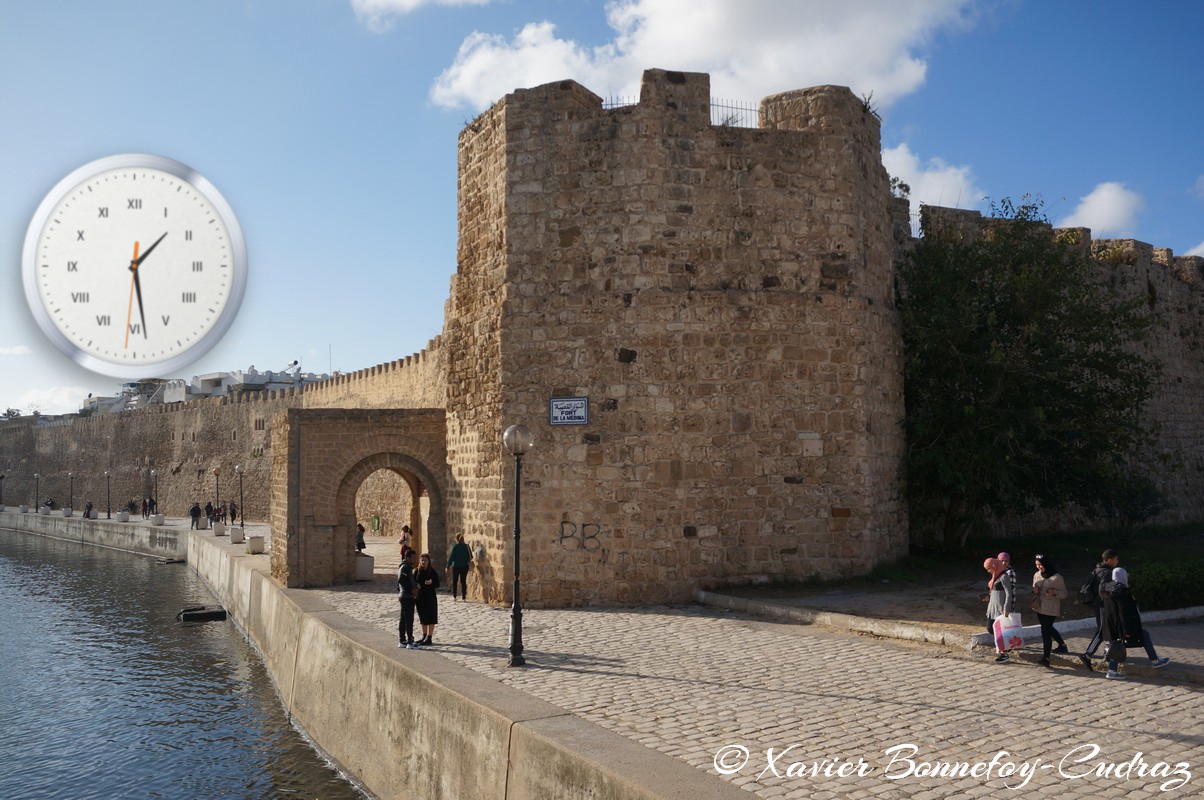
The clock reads **1:28:31**
